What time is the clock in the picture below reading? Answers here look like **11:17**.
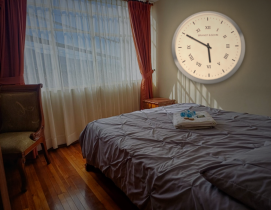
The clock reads **5:50**
